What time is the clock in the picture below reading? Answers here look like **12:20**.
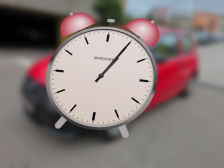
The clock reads **1:05**
